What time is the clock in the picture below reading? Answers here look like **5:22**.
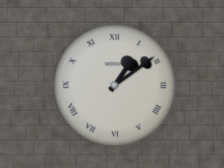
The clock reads **1:09**
